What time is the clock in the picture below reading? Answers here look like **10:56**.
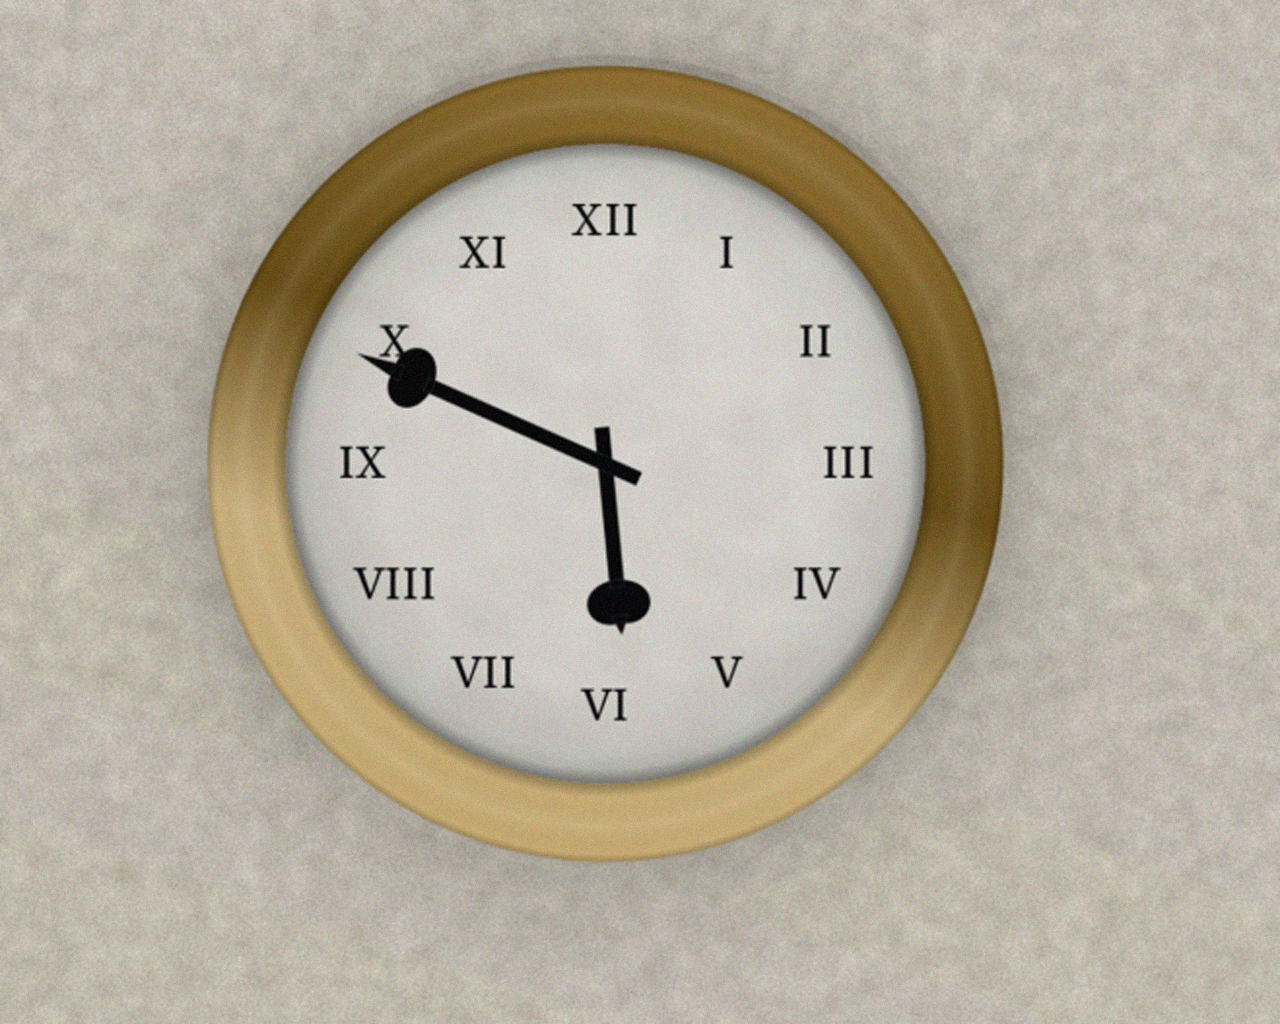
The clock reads **5:49**
